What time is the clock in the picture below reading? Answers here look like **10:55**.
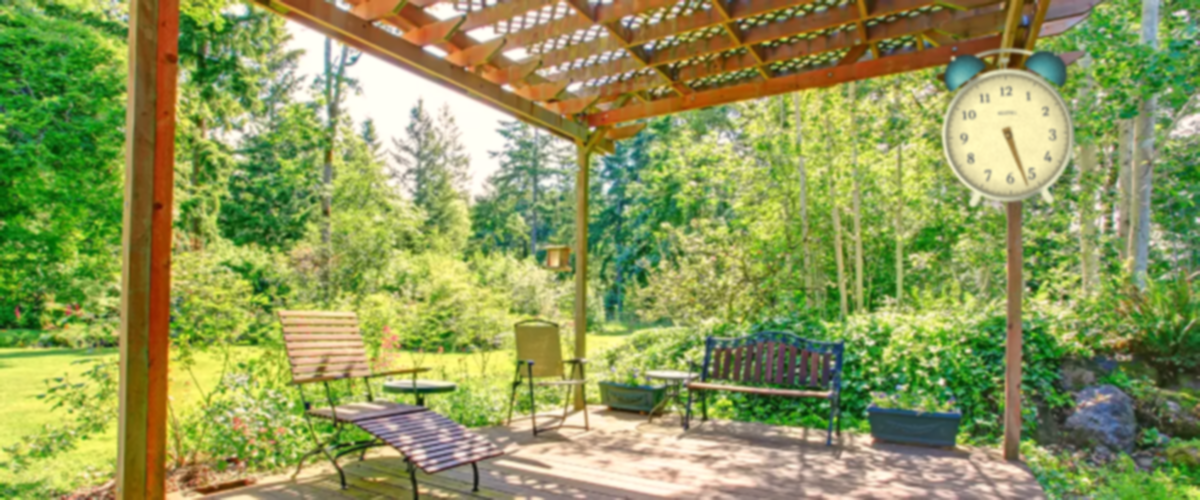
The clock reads **5:27**
